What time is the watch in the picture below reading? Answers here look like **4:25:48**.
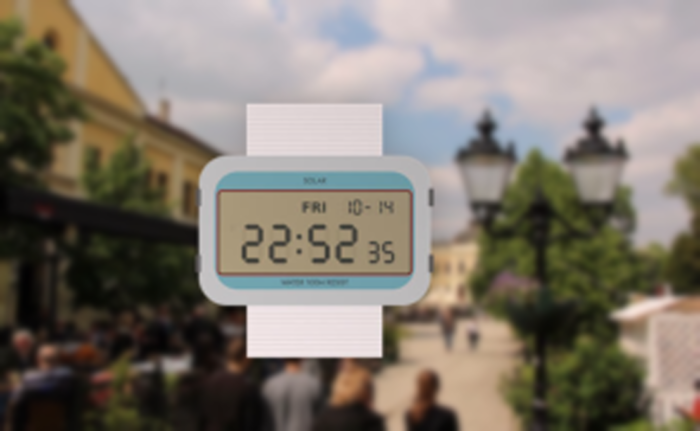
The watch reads **22:52:35**
